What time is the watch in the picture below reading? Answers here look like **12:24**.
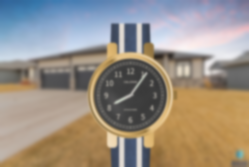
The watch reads **8:06**
